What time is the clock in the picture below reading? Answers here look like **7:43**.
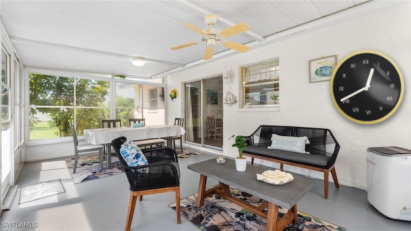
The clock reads **12:41**
